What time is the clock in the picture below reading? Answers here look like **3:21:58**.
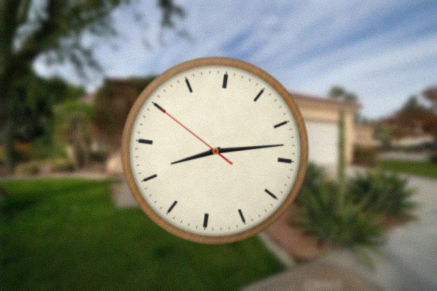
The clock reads **8:12:50**
